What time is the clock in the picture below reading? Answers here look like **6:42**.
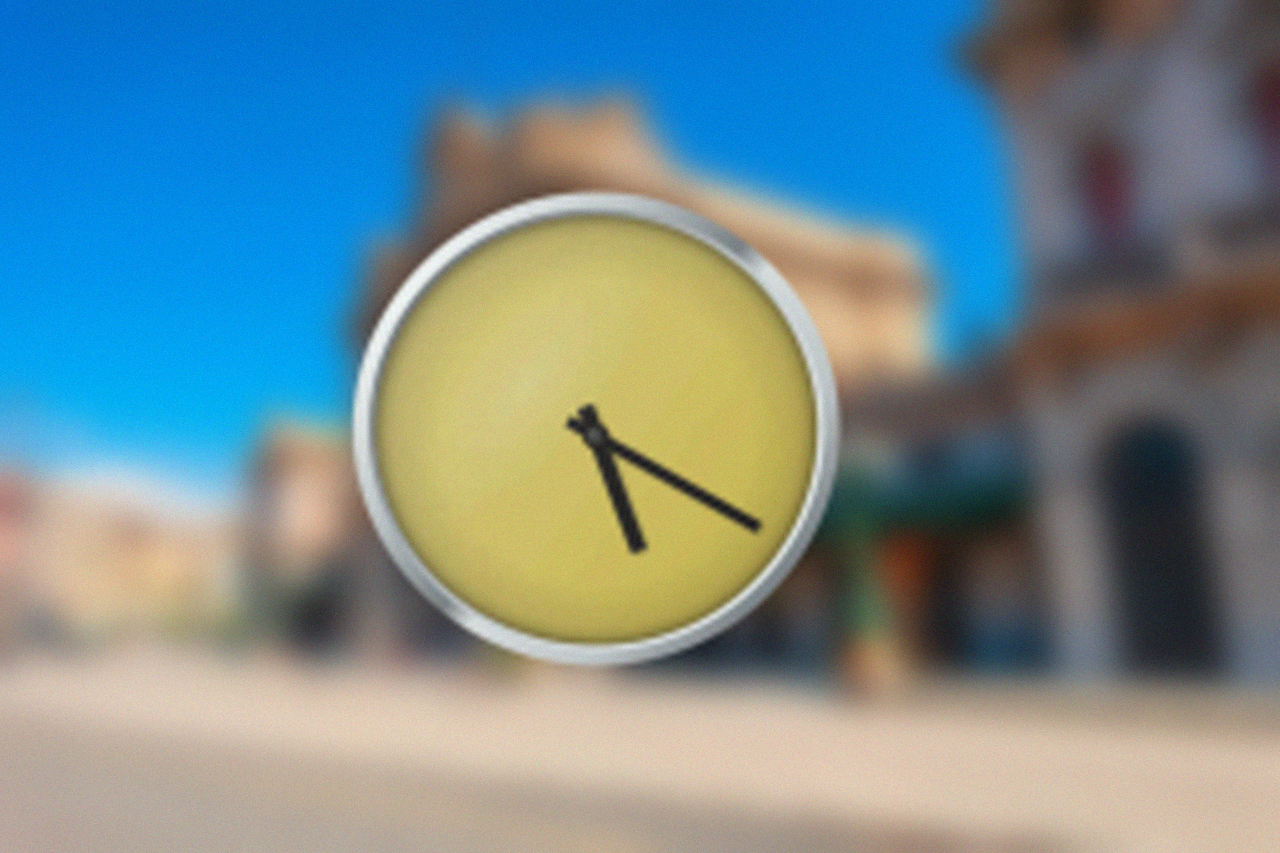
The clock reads **5:20**
